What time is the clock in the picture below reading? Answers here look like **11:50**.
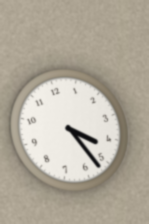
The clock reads **4:27**
